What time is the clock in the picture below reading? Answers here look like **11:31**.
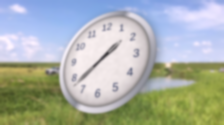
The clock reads **1:38**
